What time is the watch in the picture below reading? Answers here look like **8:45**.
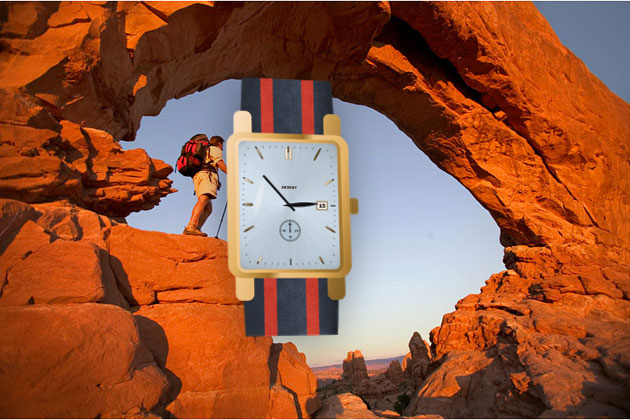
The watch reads **2:53**
